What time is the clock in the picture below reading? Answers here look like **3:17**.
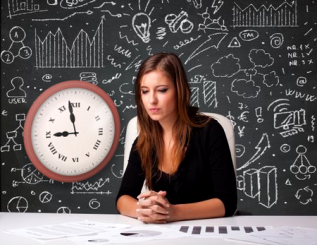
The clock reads **8:58**
